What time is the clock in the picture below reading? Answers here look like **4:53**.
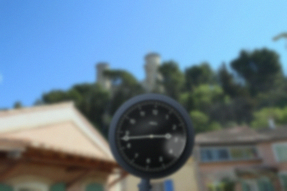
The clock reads **2:43**
